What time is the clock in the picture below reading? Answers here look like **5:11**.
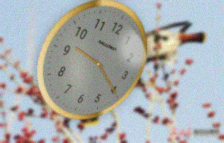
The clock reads **9:20**
